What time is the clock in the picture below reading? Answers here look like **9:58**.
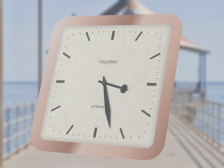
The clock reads **3:27**
